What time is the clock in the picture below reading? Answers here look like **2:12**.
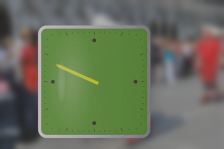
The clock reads **9:49**
